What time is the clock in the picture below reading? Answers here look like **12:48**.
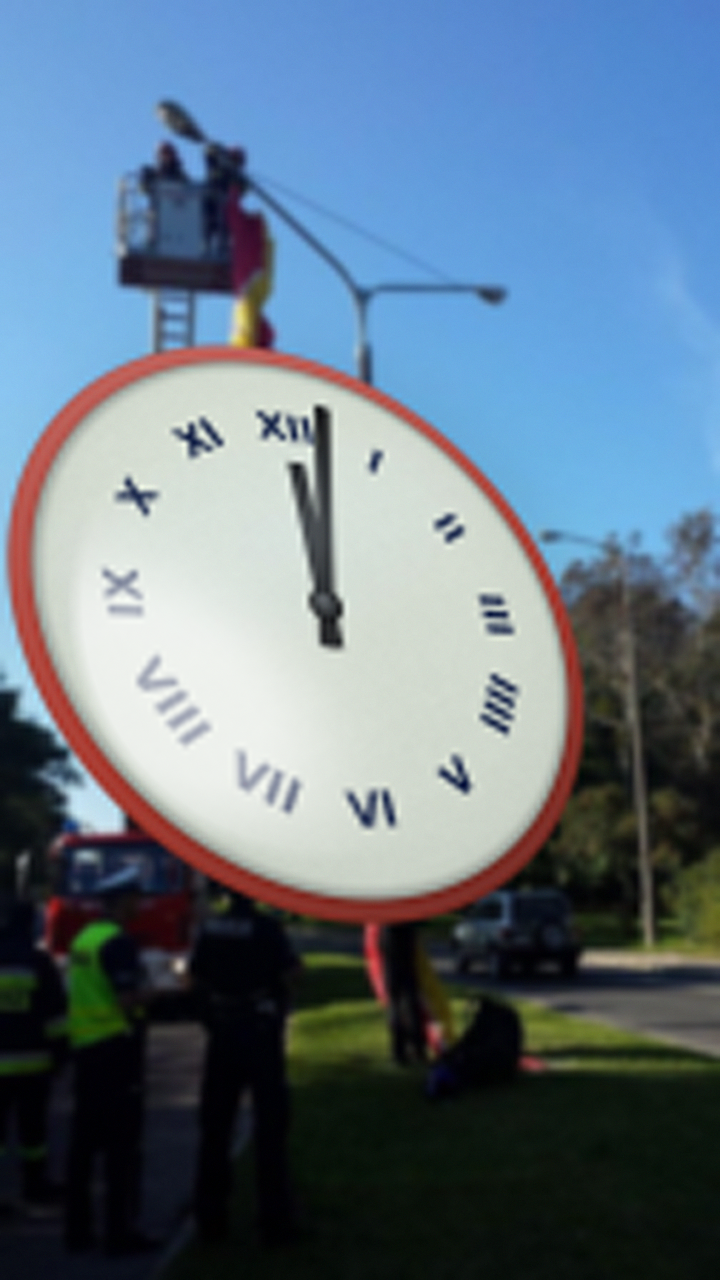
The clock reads **12:02**
